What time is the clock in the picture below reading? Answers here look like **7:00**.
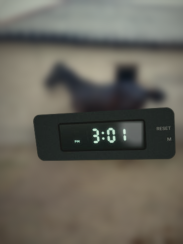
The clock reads **3:01**
